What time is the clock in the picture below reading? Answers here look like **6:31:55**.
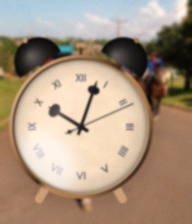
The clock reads **10:03:11**
